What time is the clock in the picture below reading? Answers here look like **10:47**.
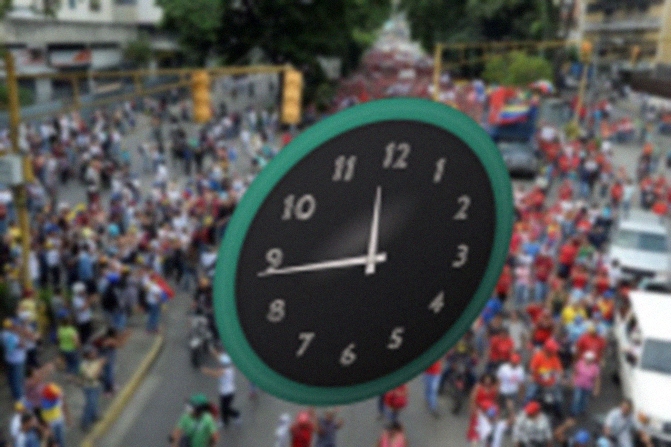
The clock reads **11:44**
